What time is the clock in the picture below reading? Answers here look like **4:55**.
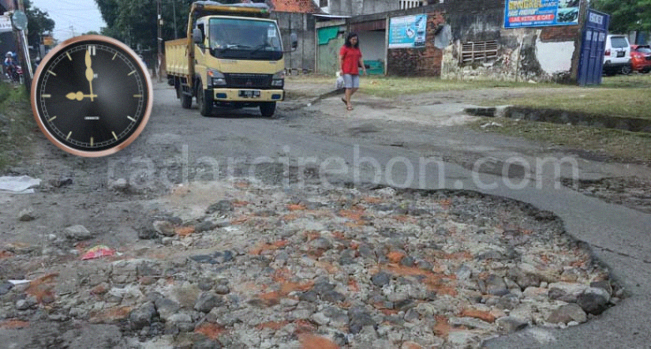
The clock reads **8:59**
